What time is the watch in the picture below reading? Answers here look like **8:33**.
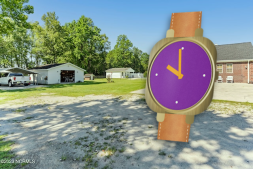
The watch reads **9:59**
